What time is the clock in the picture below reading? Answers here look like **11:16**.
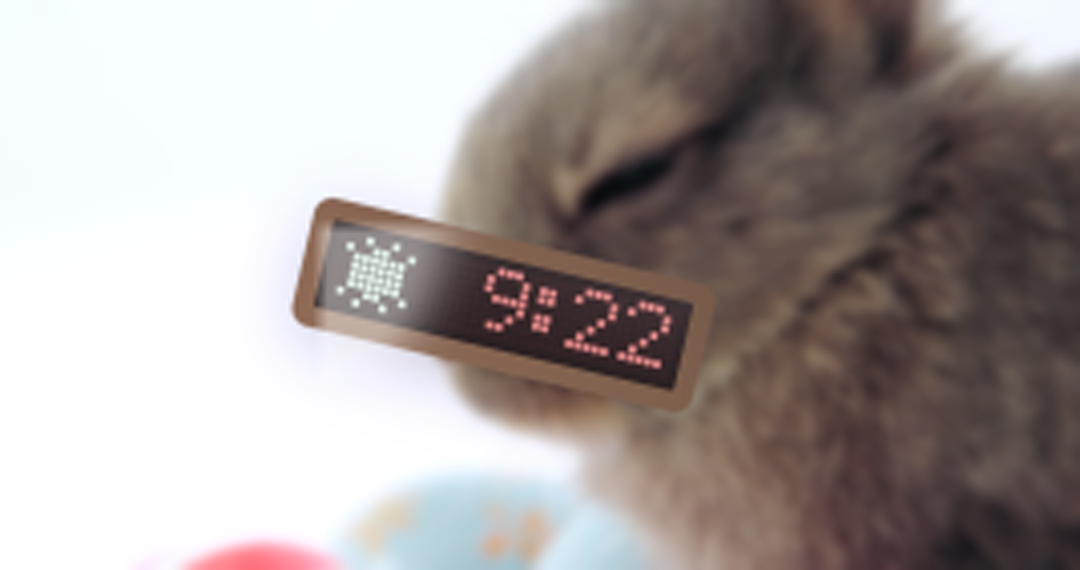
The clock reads **9:22**
